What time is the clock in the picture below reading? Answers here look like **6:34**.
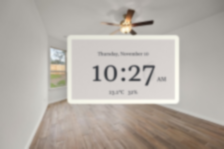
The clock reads **10:27**
